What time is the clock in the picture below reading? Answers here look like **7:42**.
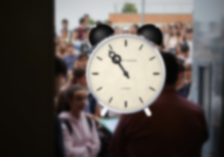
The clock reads **10:54**
